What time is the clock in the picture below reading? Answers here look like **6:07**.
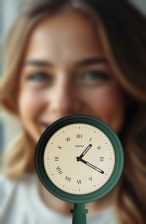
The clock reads **1:20**
